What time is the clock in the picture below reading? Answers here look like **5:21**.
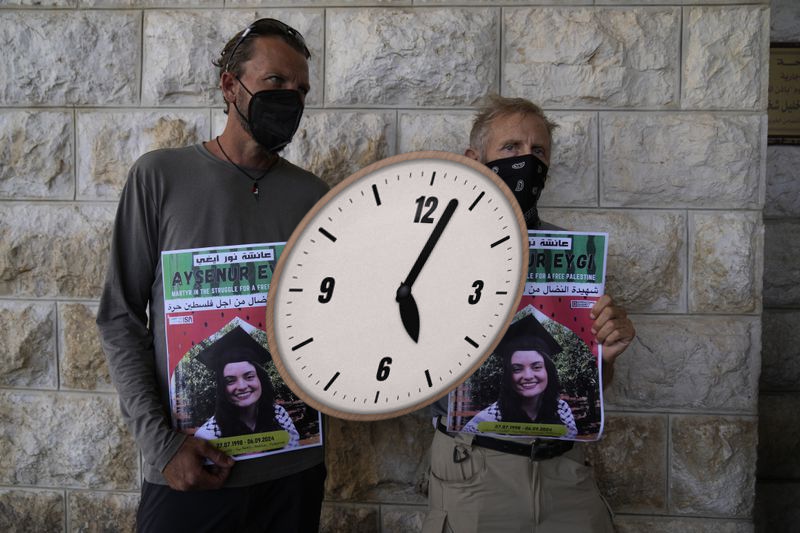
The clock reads **5:03**
